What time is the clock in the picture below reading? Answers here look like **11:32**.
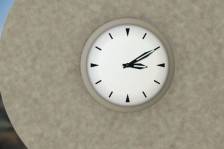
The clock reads **3:10**
